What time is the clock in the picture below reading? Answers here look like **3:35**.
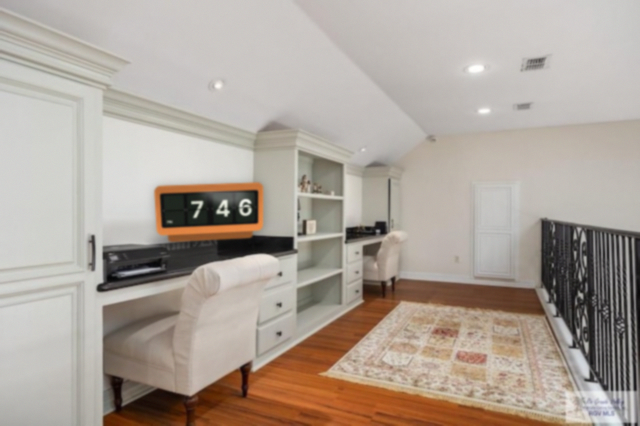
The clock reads **7:46**
